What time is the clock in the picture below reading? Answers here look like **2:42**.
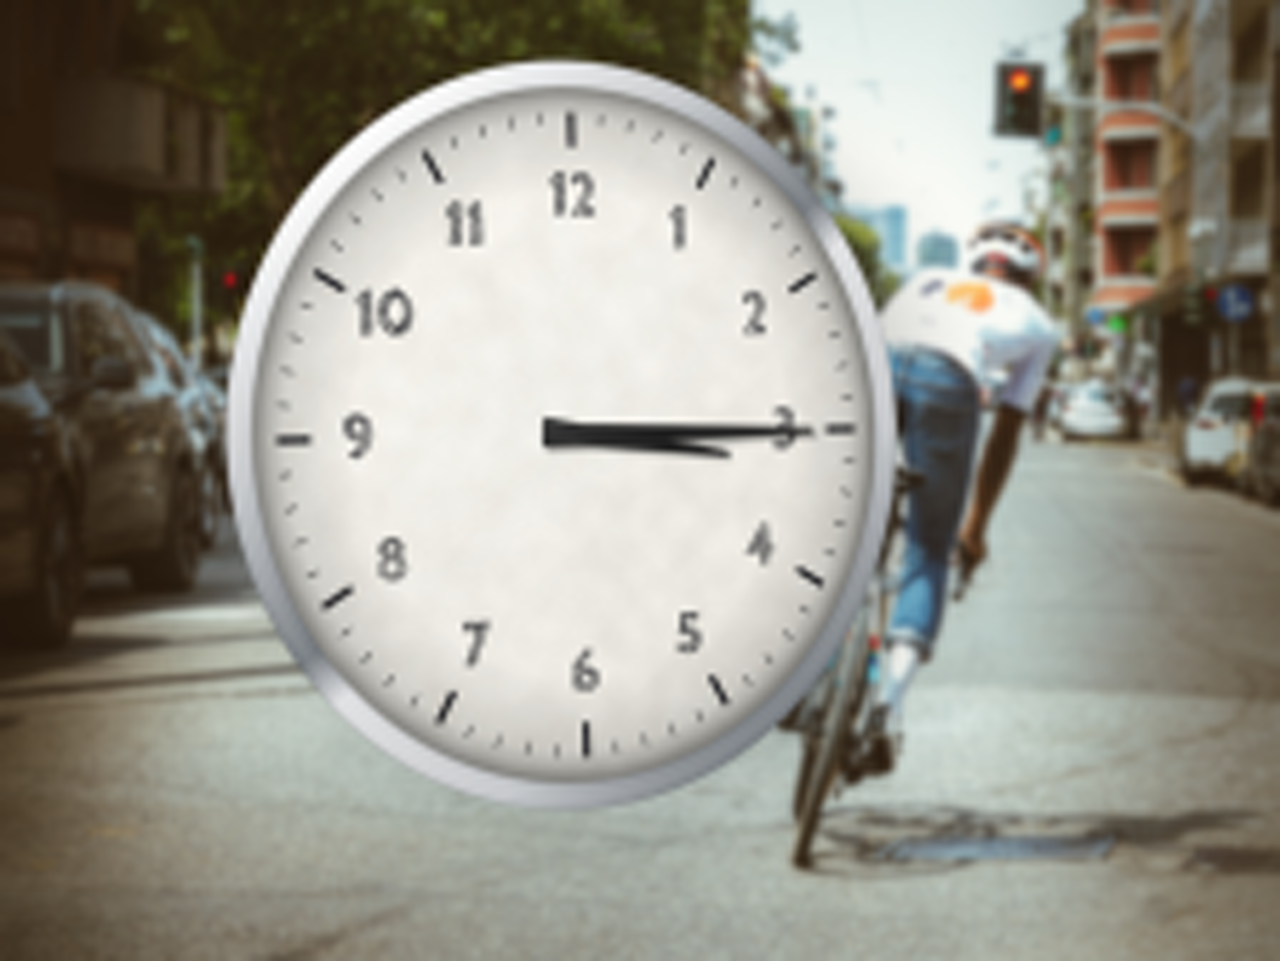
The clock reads **3:15**
